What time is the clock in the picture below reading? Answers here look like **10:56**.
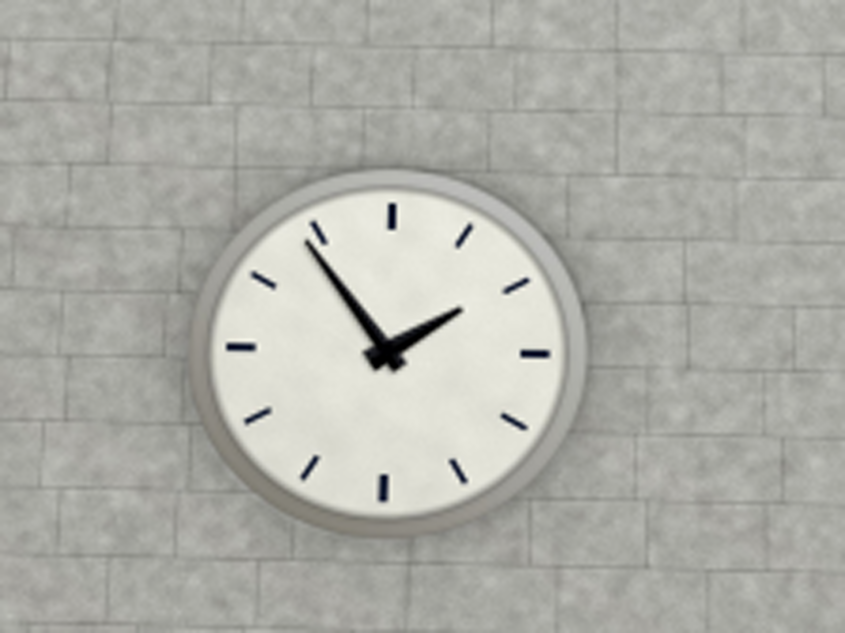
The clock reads **1:54**
